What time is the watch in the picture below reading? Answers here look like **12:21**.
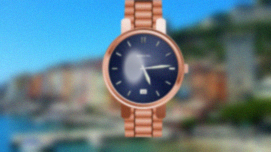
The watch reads **5:14**
